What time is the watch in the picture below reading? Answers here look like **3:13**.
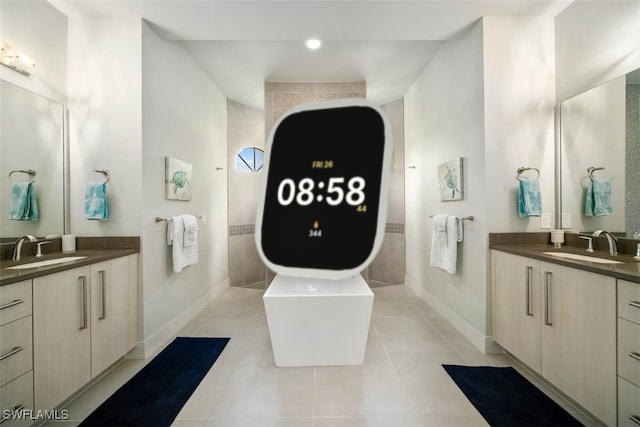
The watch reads **8:58**
